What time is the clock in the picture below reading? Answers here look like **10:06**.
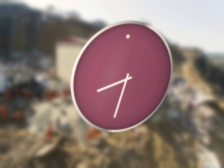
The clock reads **8:33**
